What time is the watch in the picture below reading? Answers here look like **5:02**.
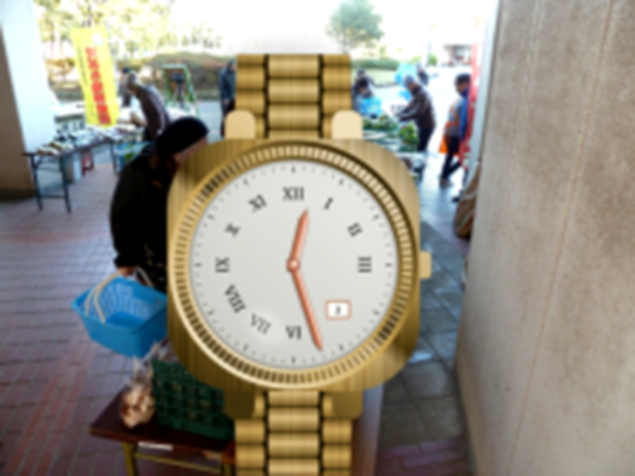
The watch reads **12:27**
